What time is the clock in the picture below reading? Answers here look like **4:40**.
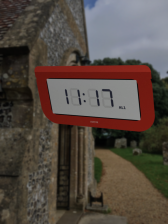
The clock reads **11:17**
